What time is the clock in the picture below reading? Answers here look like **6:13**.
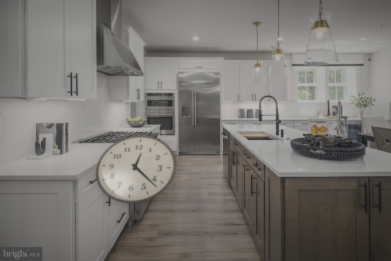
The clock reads **12:22**
